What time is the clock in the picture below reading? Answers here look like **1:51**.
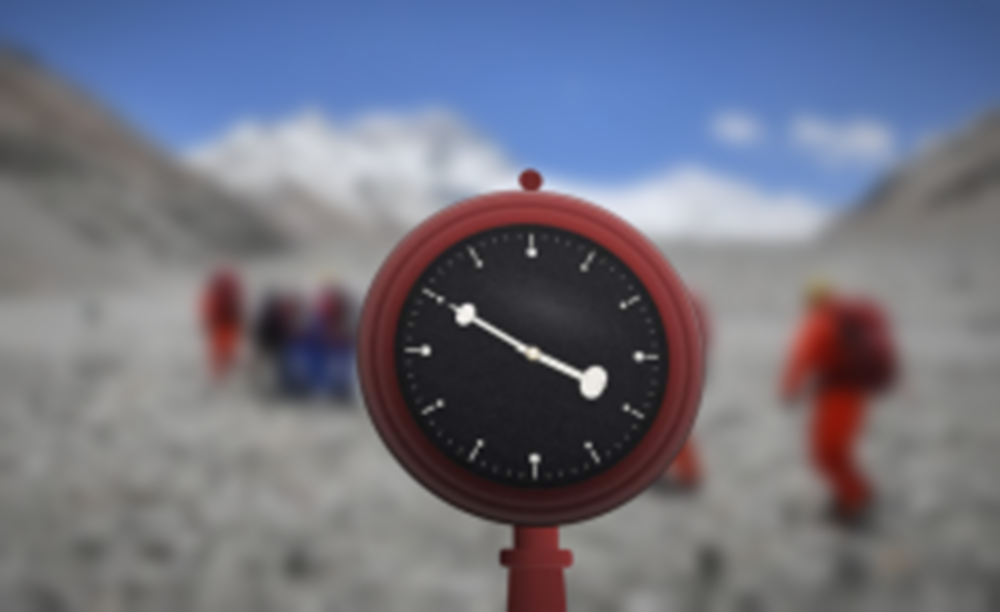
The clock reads **3:50**
